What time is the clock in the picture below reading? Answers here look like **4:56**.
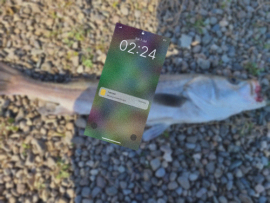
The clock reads **2:24**
